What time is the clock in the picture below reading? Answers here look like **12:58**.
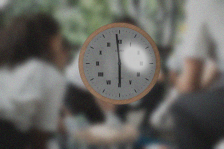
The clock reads **5:59**
